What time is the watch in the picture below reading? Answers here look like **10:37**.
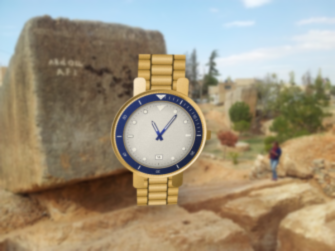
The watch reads **11:06**
